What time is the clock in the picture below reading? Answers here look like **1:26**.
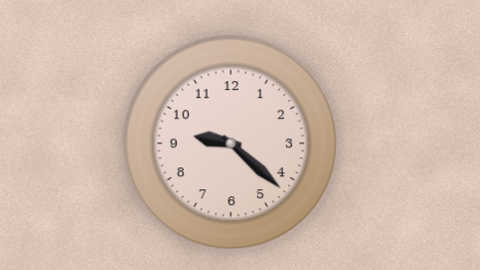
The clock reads **9:22**
